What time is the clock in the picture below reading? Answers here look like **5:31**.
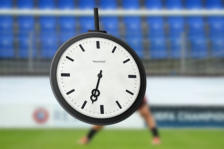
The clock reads **6:33**
